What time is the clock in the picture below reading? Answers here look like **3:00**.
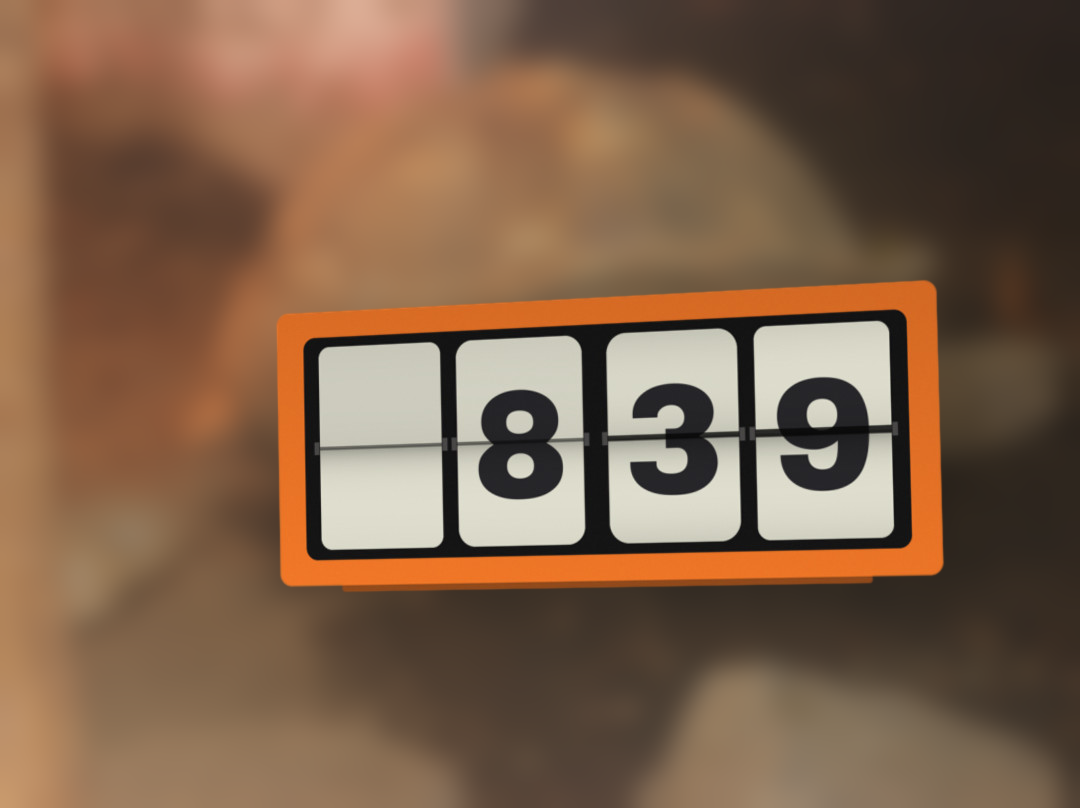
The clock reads **8:39**
